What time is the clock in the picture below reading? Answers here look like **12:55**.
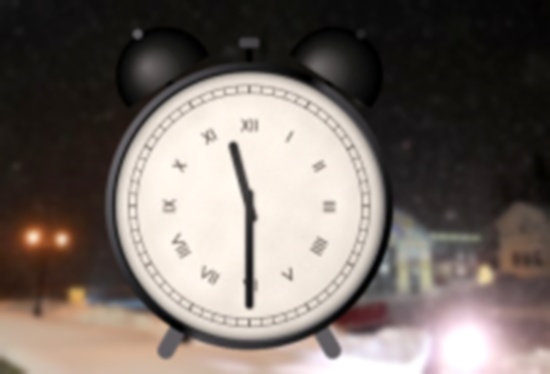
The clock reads **11:30**
